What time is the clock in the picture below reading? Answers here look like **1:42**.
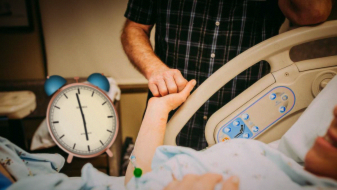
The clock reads **5:59**
